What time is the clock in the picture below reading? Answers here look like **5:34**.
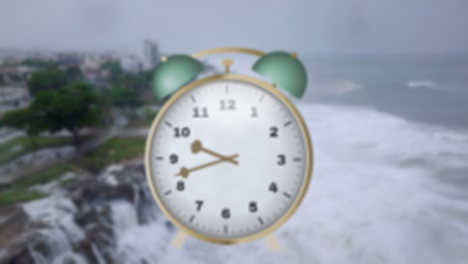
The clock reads **9:42**
